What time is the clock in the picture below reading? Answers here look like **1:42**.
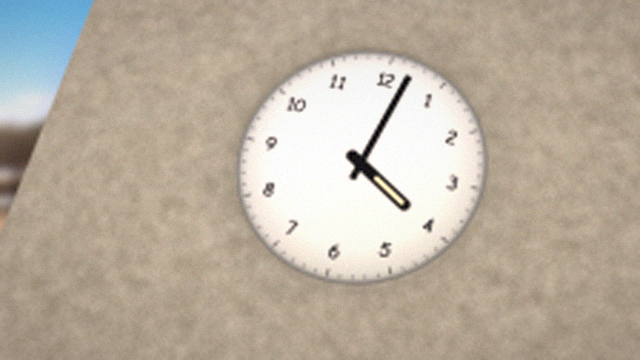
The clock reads **4:02**
